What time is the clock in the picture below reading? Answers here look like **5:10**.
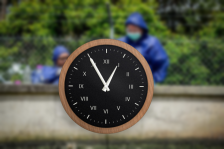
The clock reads **12:55**
